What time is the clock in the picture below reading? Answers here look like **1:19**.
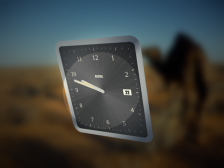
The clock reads **9:48**
